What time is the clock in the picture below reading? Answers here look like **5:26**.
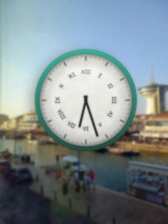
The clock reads **6:27**
